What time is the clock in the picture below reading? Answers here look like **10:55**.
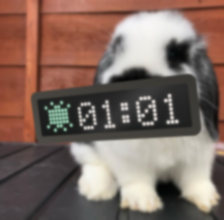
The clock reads **1:01**
